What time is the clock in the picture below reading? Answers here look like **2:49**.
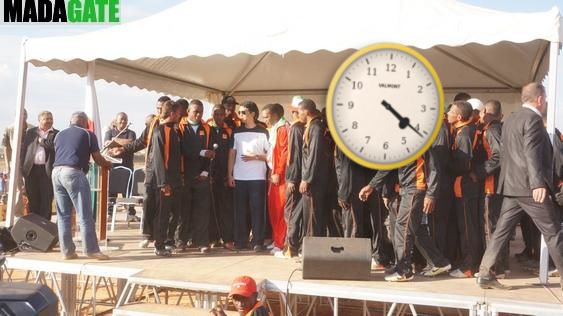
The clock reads **4:21**
